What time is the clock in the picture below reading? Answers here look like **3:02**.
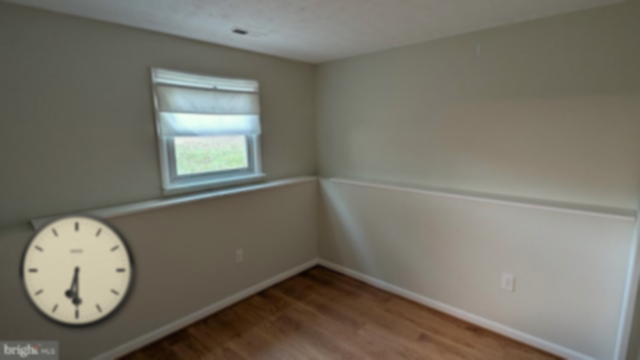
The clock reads **6:30**
